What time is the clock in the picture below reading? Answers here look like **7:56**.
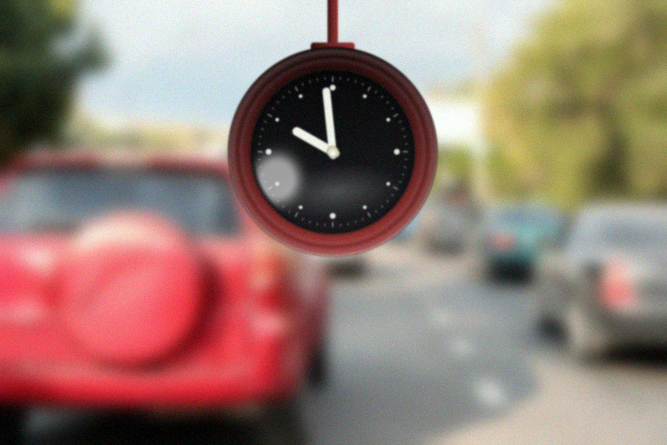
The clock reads **9:59**
